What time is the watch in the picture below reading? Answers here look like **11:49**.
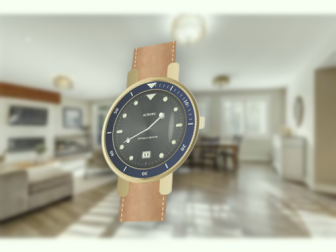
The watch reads **1:41**
